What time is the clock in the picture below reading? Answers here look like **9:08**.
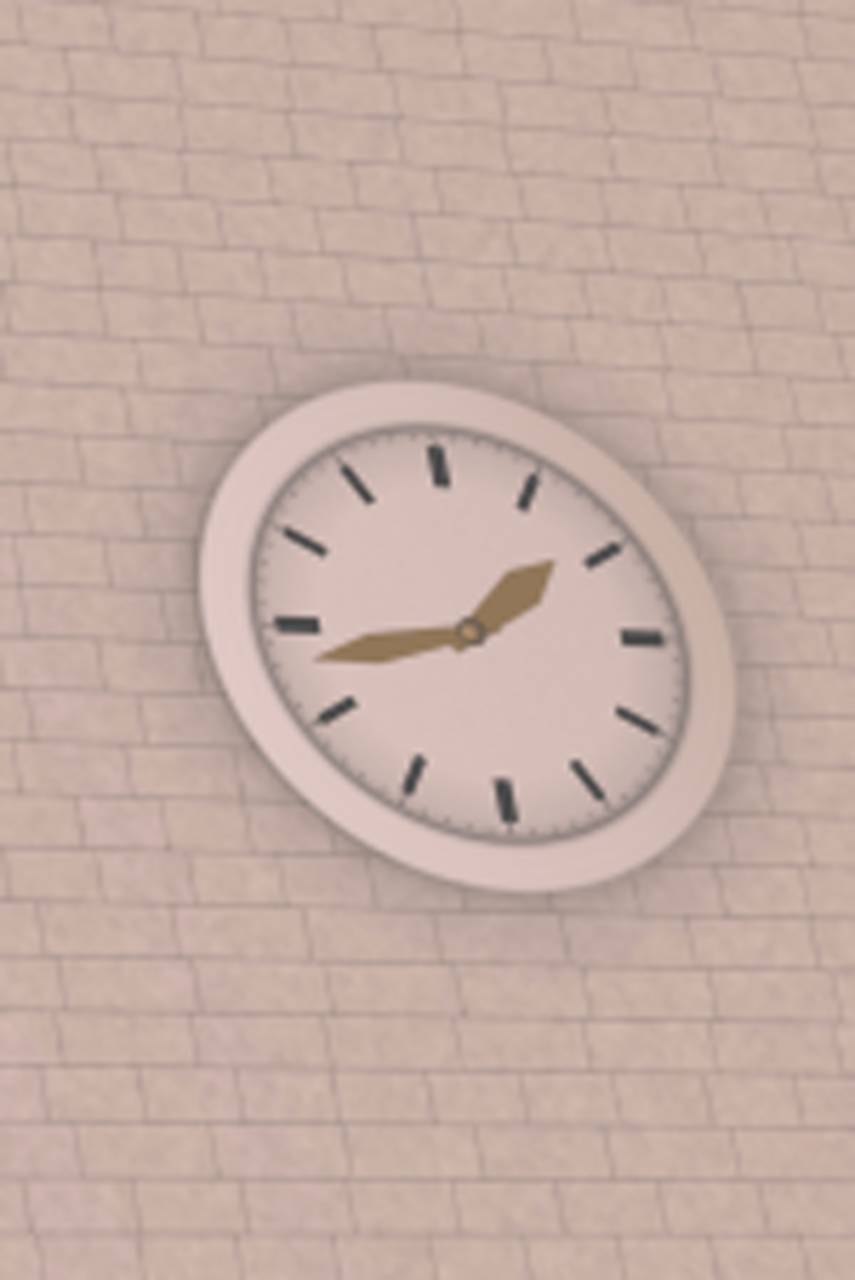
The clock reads **1:43**
